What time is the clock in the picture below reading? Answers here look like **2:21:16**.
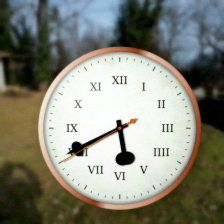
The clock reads **5:40:40**
